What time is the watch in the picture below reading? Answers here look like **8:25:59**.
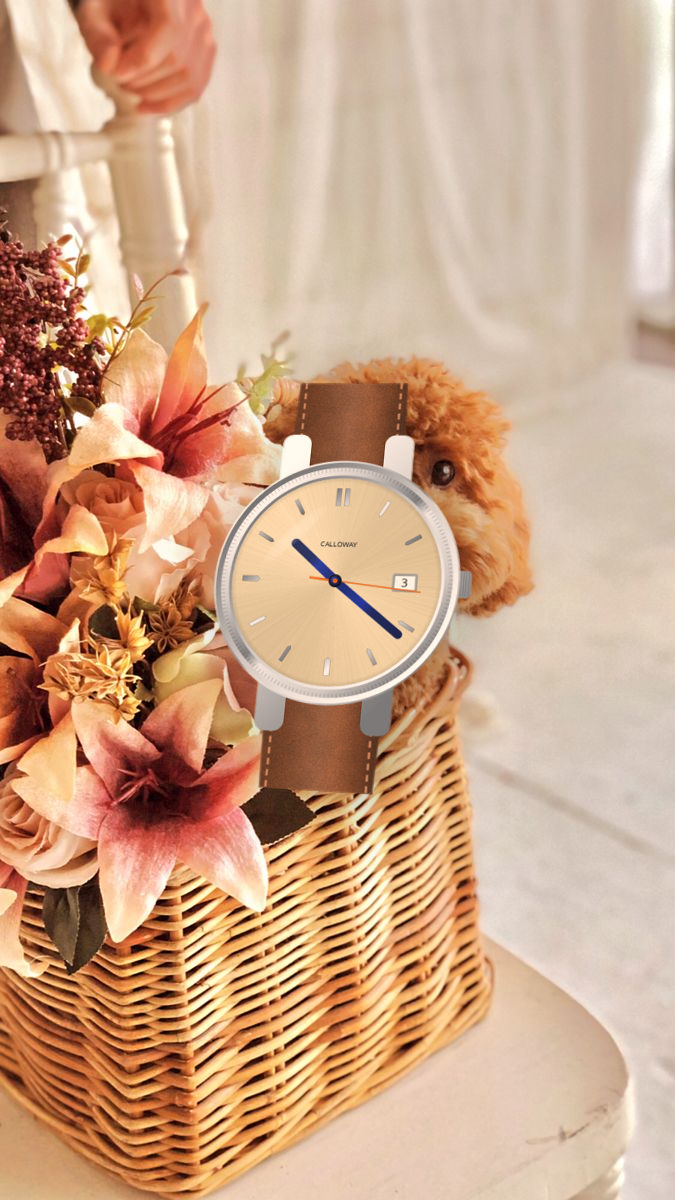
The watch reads **10:21:16**
